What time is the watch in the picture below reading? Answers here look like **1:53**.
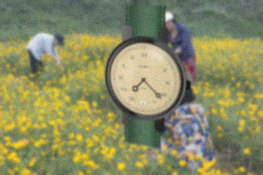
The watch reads **7:22**
